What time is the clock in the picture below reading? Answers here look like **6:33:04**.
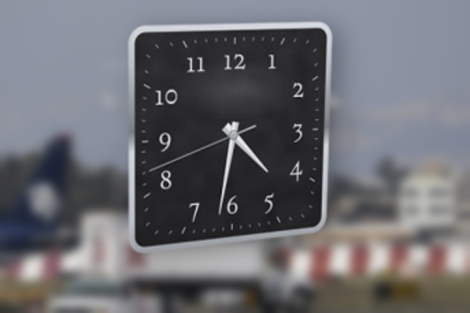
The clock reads **4:31:42**
